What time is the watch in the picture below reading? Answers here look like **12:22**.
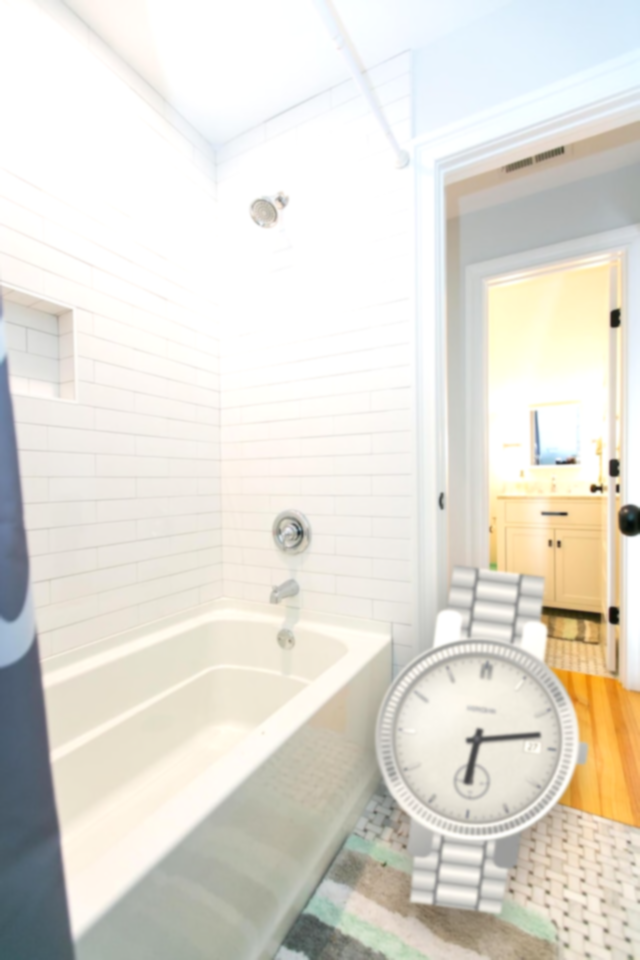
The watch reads **6:13**
